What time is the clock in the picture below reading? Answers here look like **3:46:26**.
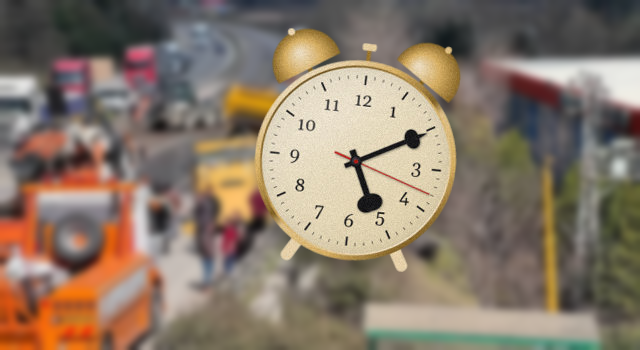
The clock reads **5:10:18**
